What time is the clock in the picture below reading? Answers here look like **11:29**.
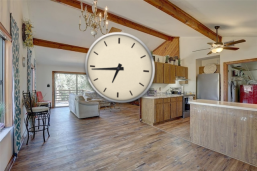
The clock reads **6:44**
